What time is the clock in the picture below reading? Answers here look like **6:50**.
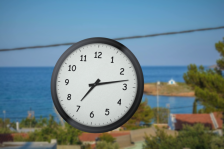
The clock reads **7:13**
